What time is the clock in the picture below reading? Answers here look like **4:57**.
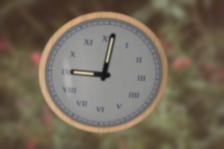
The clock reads **9:01**
